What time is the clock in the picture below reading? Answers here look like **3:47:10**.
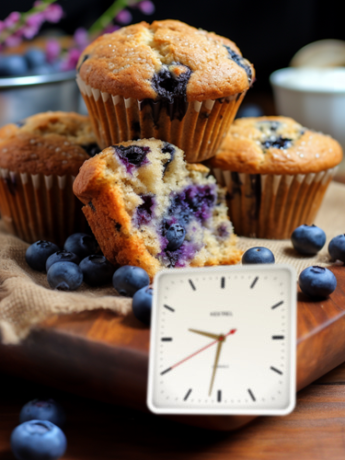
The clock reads **9:31:40**
